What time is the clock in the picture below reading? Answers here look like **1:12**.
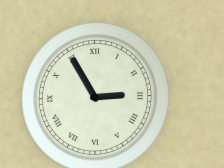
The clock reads **2:55**
